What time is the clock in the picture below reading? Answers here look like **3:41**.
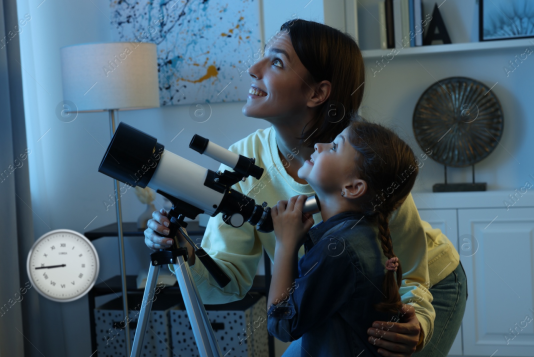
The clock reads **8:44**
